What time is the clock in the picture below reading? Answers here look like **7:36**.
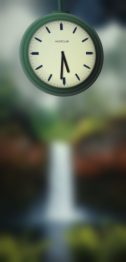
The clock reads **5:31**
